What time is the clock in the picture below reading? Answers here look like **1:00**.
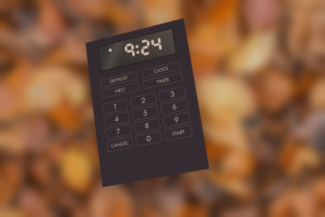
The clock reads **9:24**
